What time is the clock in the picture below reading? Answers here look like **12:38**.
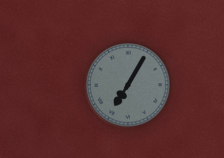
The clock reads **7:05**
